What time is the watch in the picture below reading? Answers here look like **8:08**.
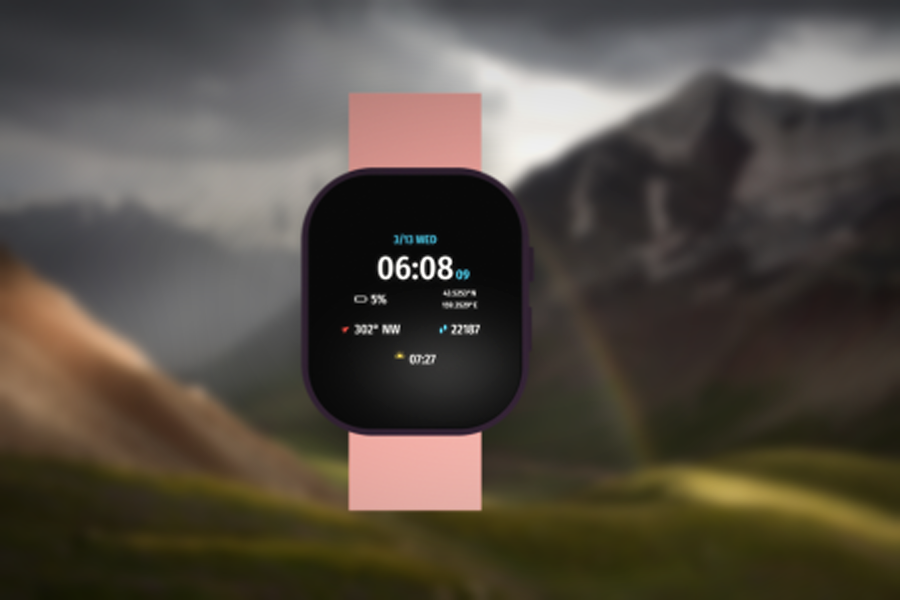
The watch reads **6:08**
